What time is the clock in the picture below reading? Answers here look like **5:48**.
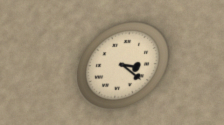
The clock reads **3:21**
